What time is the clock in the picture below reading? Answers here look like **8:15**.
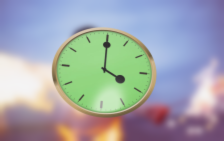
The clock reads **4:00**
